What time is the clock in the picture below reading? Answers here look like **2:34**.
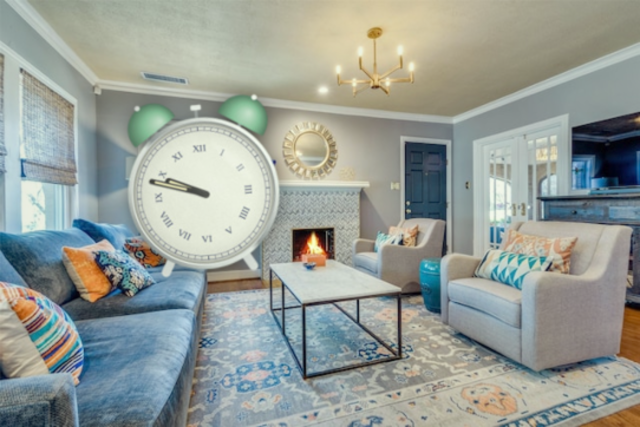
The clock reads **9:48**
